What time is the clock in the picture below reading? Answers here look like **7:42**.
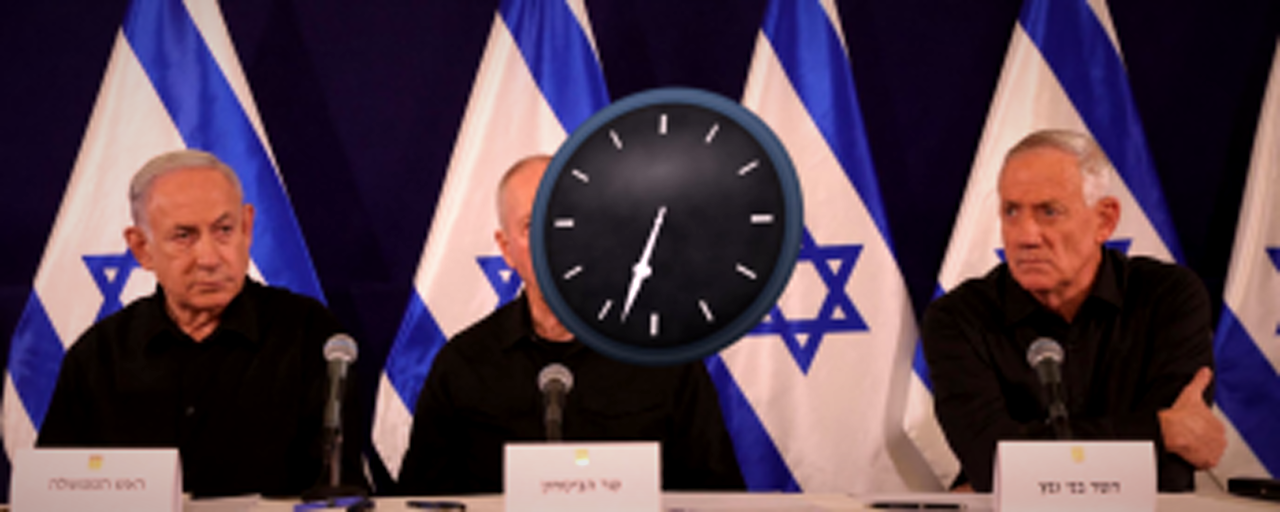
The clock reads **6:33**
